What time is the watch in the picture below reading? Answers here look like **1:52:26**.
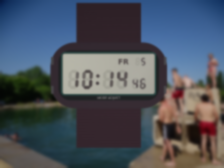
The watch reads **10:14:46**
